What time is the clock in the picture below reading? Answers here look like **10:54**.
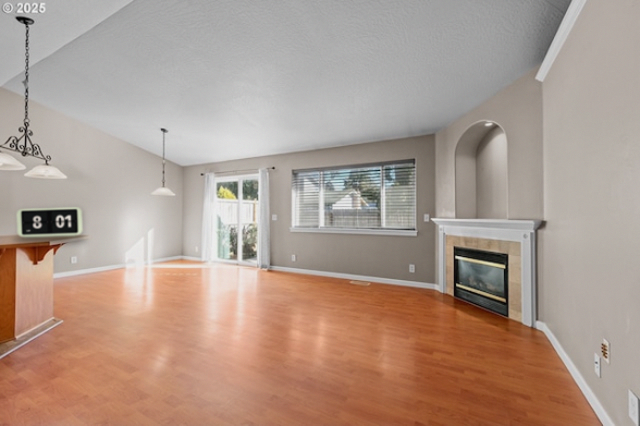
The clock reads **8:01**
